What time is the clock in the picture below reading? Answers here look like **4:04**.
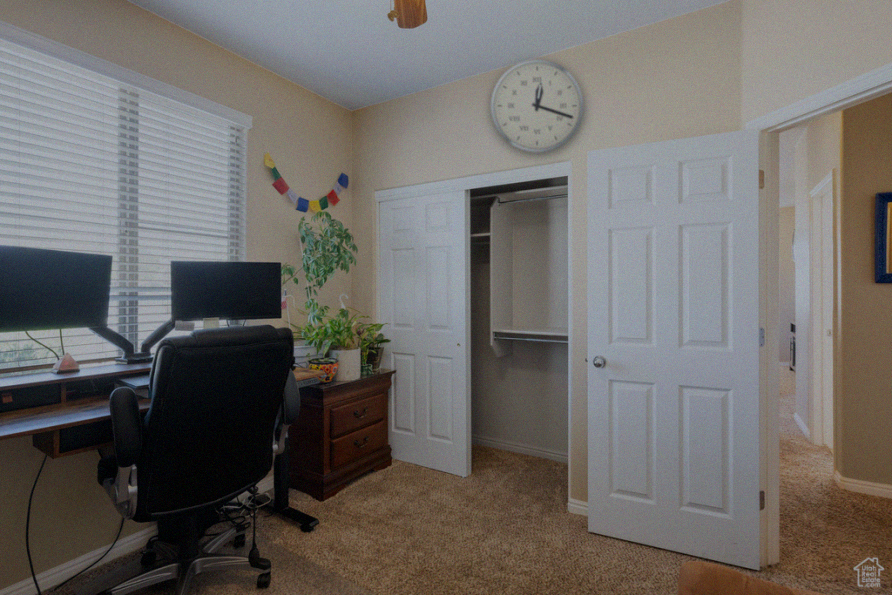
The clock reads **12:18**
